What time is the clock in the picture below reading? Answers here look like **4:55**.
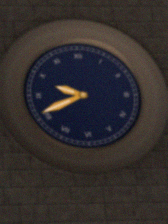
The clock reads **9:41**
